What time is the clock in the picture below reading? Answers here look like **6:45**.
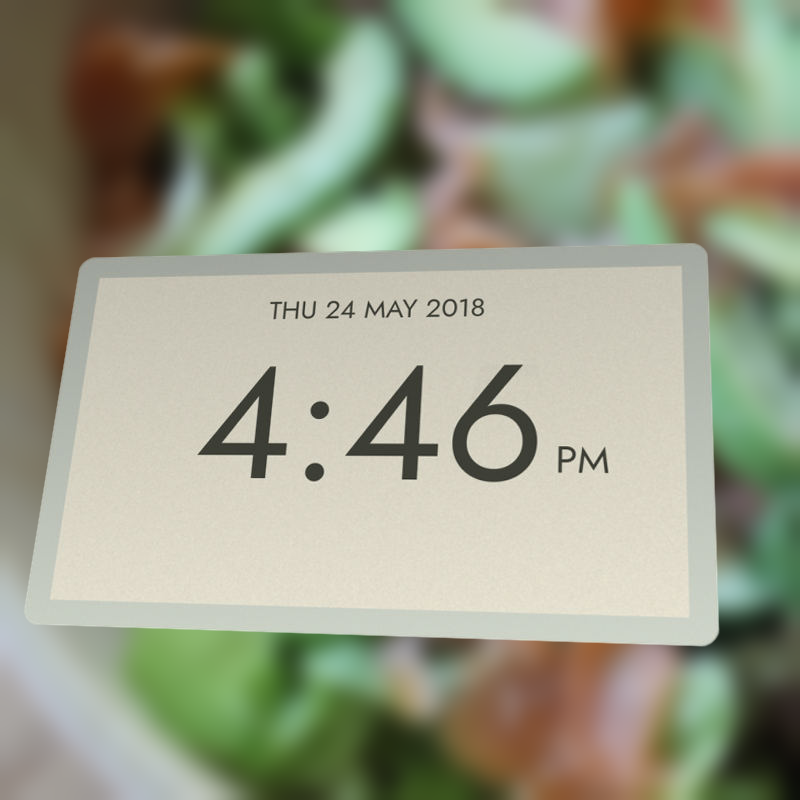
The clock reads **4:46**
